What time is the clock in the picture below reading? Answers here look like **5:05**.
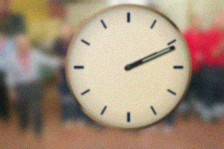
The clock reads **2:11**
